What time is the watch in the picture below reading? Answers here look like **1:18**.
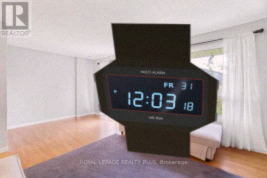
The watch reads **12:03**
